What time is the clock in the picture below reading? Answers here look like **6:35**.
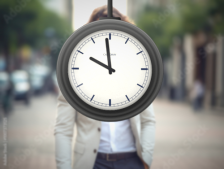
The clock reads **9:59**
